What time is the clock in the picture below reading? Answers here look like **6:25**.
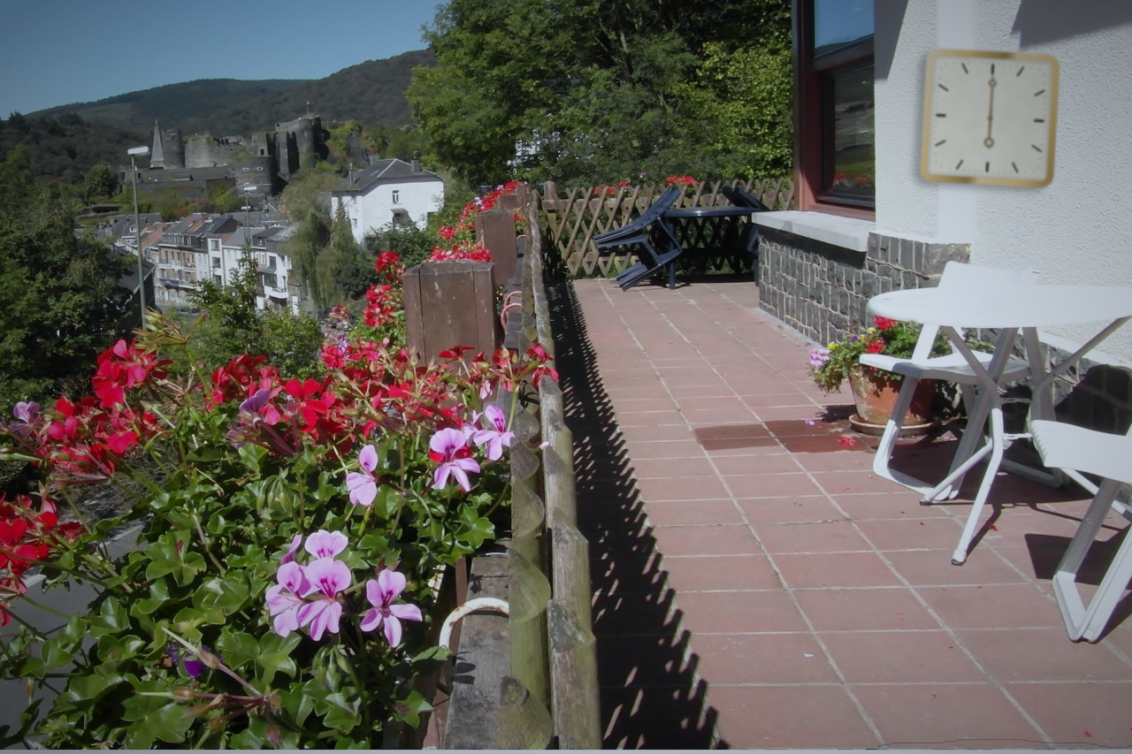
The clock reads **6:00**
